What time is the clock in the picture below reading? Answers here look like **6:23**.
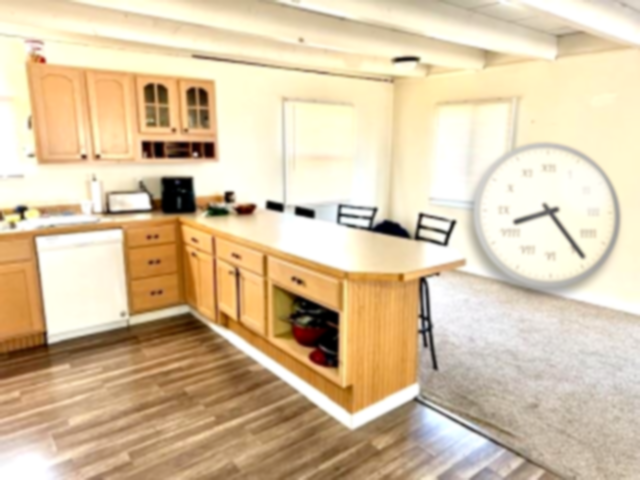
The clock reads **8:24**
